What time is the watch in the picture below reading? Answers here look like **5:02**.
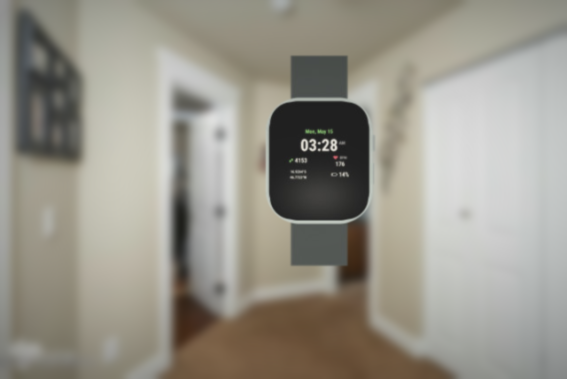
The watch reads **3:28**
